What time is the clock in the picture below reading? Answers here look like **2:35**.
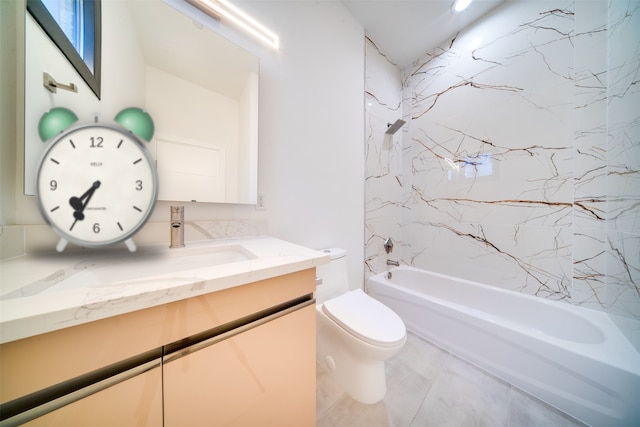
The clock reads **7:35**
